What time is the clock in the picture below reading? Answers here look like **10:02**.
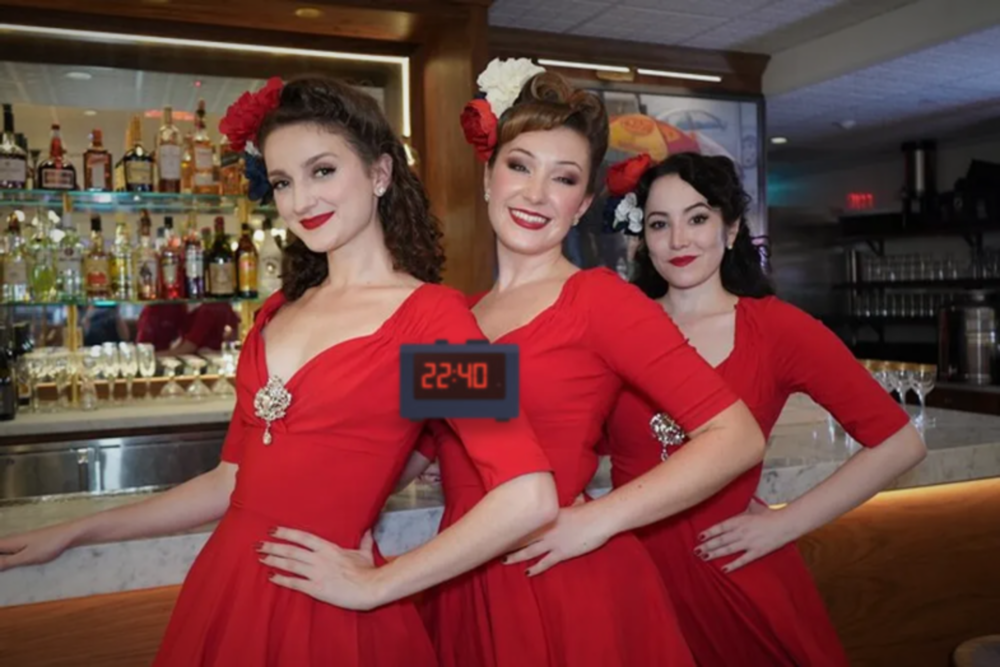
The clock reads **22:40**
